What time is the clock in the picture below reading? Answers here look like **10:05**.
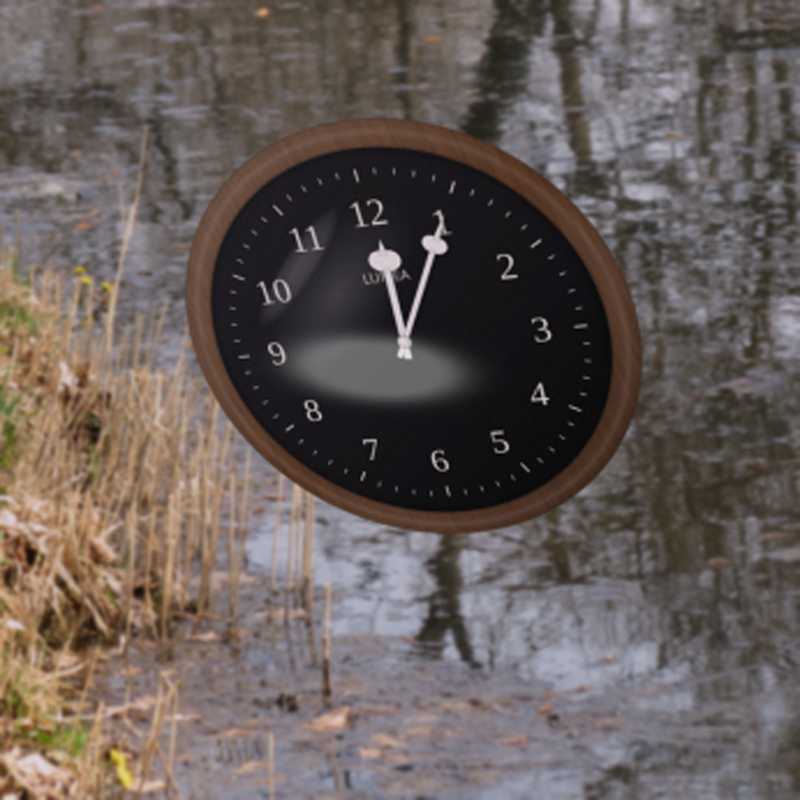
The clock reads **12:05**
